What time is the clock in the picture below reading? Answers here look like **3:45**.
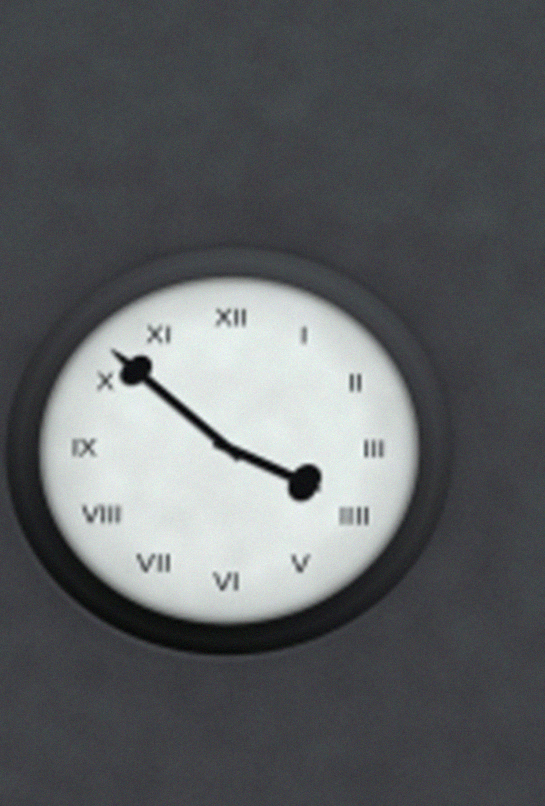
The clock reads **3:52**
